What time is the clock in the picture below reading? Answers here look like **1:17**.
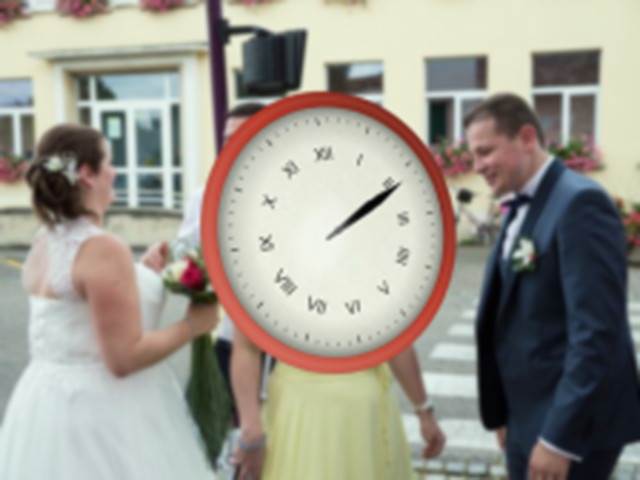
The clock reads **2:11**
